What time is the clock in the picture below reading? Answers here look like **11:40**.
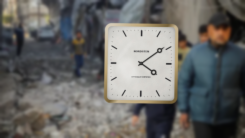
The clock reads **4:09**
